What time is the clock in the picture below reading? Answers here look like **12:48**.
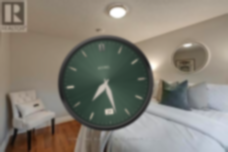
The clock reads **7:28**
